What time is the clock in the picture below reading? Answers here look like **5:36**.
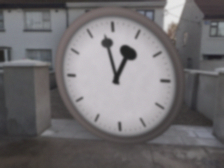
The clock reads **12:58**
